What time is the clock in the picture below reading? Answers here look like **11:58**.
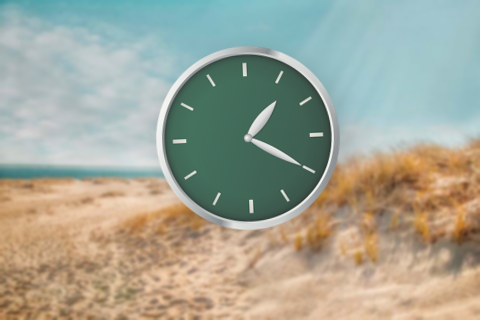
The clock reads **1:20**
